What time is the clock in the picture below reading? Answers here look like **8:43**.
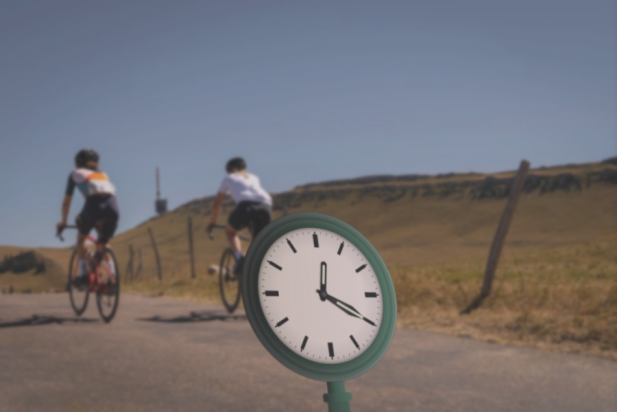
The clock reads **12:20**
